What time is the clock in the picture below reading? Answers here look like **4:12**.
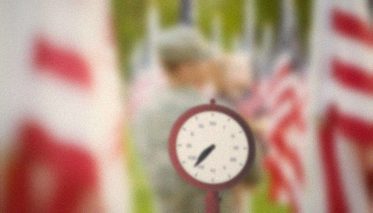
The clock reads **7:37**
